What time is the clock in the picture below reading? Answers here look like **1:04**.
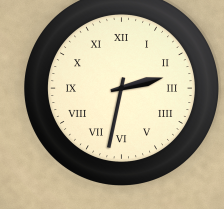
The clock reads **2:32**
